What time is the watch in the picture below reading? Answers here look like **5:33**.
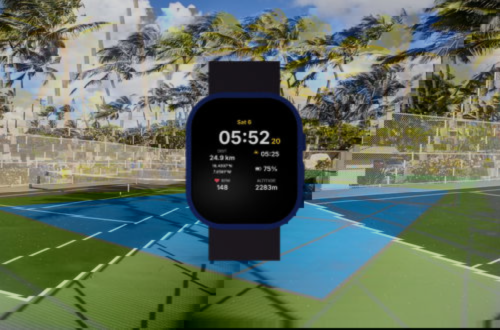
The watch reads **5:52**
